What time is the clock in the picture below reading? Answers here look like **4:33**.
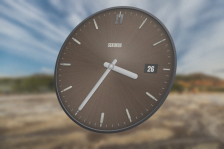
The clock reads **3:35**
